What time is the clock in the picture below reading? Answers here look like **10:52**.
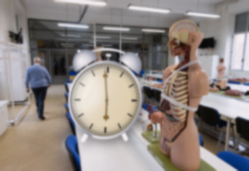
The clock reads **5:59**
